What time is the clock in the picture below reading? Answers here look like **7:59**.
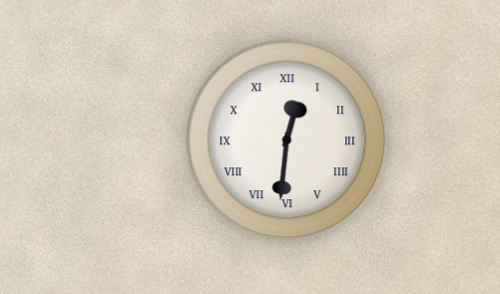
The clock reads **12:31**
